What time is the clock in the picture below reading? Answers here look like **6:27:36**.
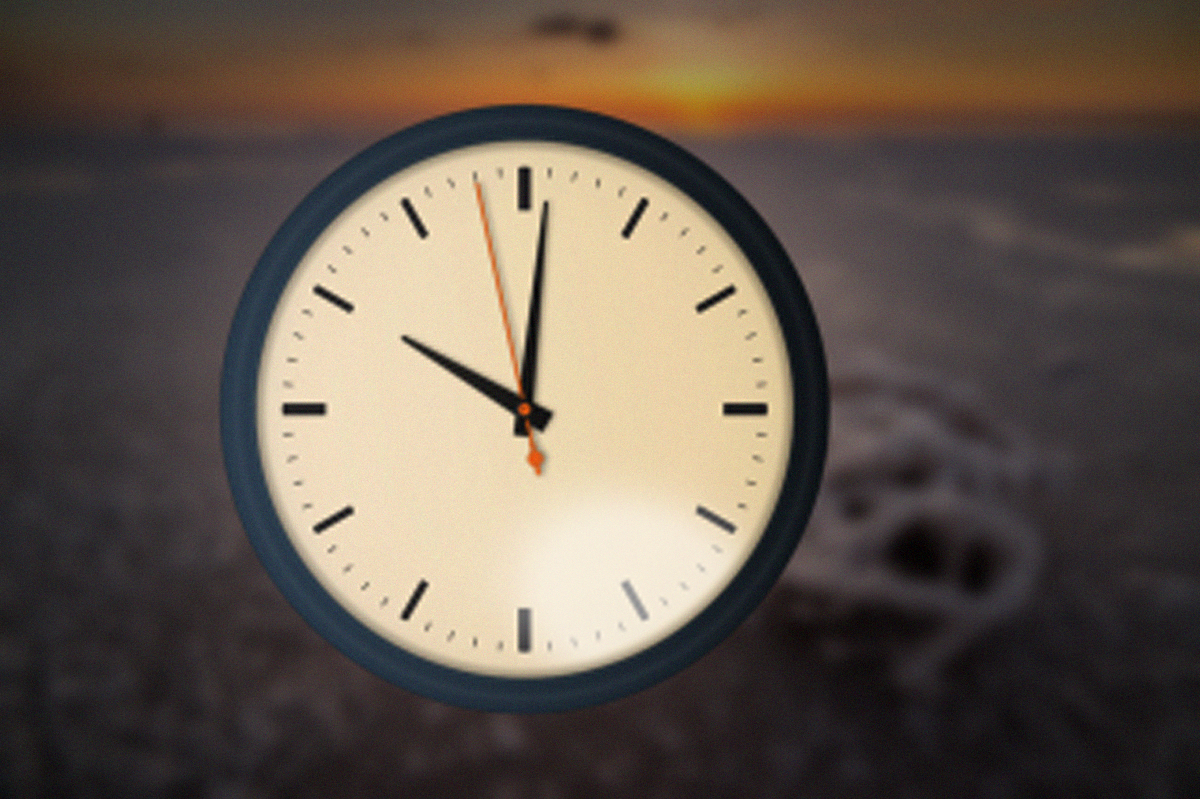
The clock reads **10:00:58**
